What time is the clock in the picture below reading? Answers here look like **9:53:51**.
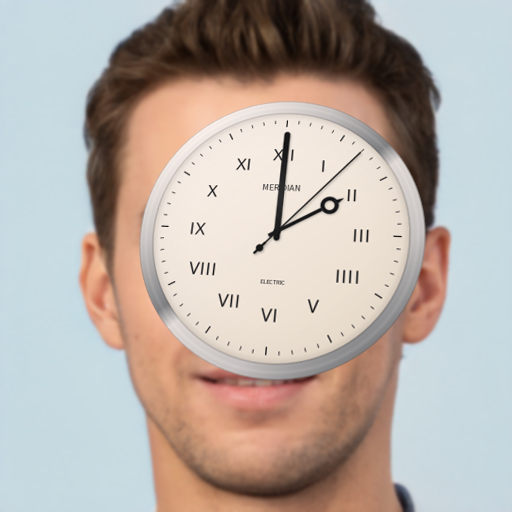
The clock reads **2:00:07**
